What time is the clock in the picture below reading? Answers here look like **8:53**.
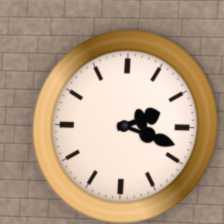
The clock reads **2:18**
